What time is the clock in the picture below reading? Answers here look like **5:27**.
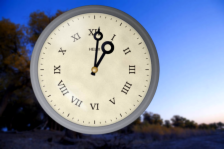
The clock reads **1:01**
